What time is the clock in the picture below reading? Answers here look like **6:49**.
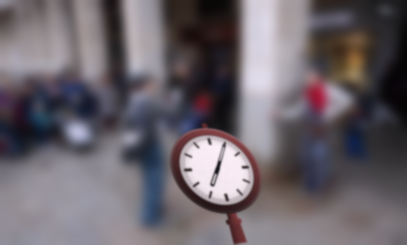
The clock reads **7:05**
